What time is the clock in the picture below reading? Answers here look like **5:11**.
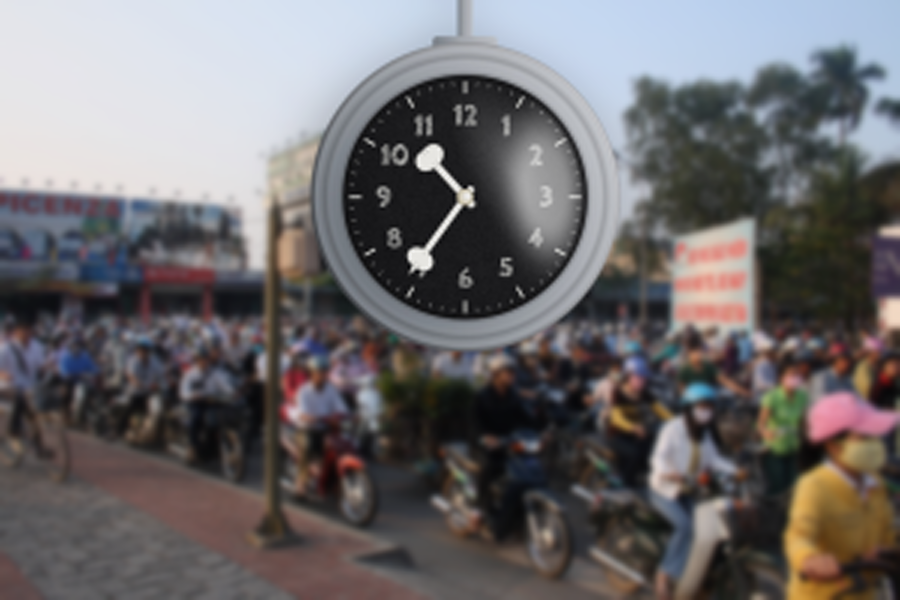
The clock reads **10:36**
